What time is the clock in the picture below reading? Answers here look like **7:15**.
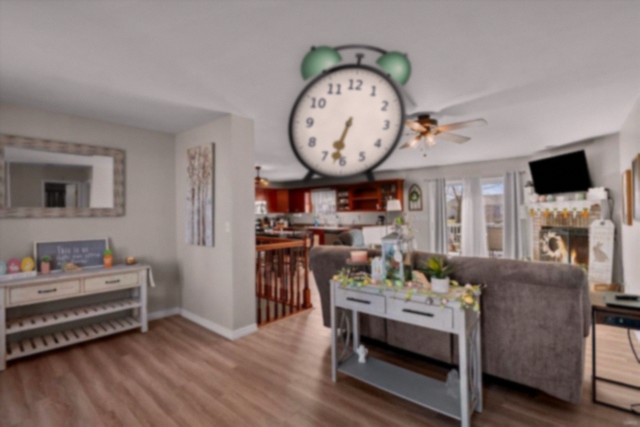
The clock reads **6:32**
